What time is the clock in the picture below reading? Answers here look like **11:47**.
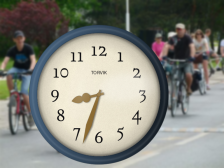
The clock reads **8:33**
